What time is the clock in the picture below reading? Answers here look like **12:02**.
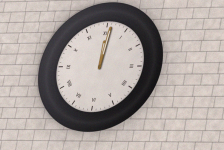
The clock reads **12:01**
